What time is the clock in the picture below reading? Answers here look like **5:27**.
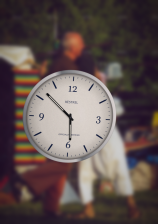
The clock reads **5:52**
